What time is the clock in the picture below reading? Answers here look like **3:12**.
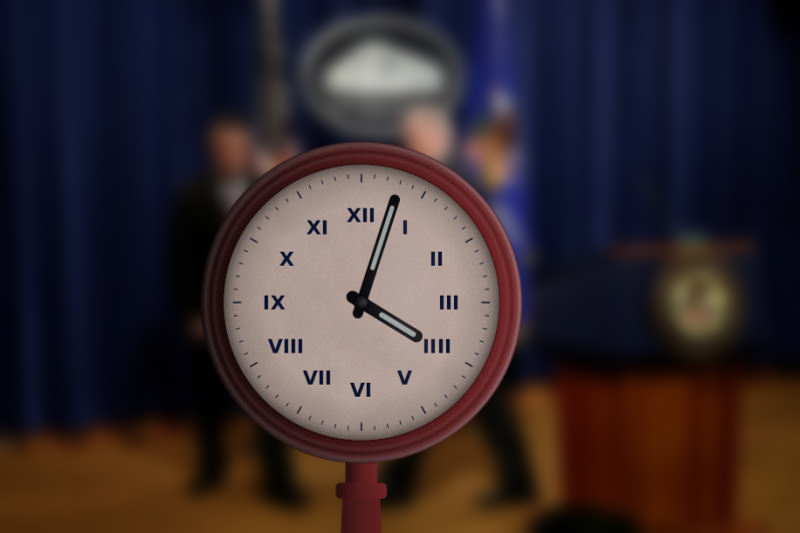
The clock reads **4:03**
